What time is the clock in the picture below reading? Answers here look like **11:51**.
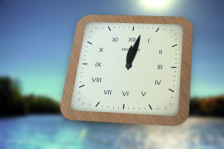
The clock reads **12:02**
